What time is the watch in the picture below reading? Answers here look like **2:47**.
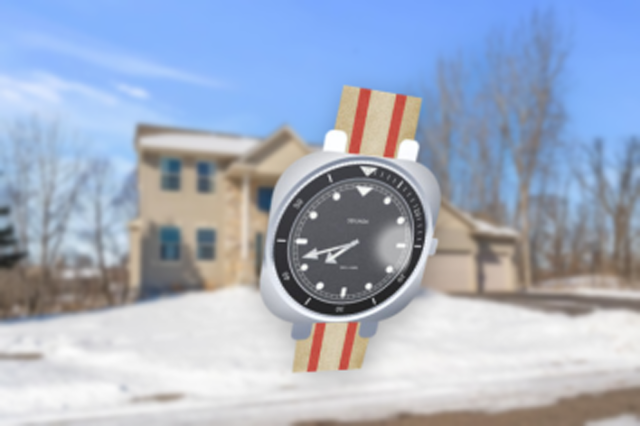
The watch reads **7:42**
